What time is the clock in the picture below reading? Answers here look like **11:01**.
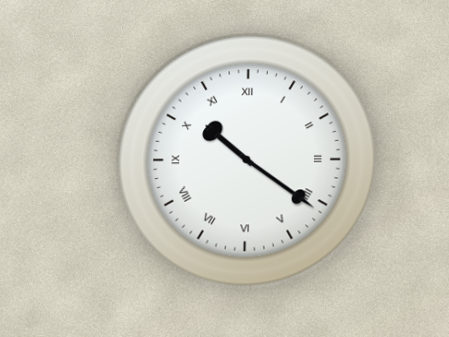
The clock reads **10:21**
